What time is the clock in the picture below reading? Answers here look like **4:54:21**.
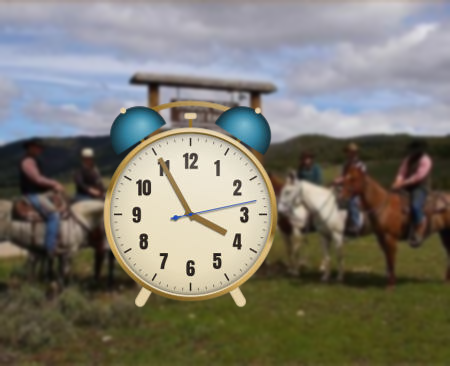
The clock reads **3:55:13**
